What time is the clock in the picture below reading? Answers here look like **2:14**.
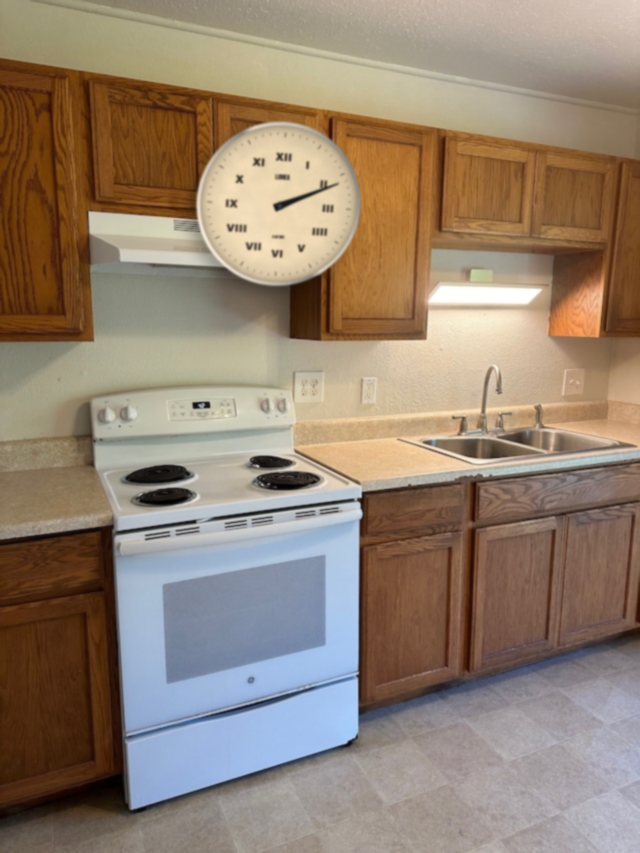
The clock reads **2:11**
